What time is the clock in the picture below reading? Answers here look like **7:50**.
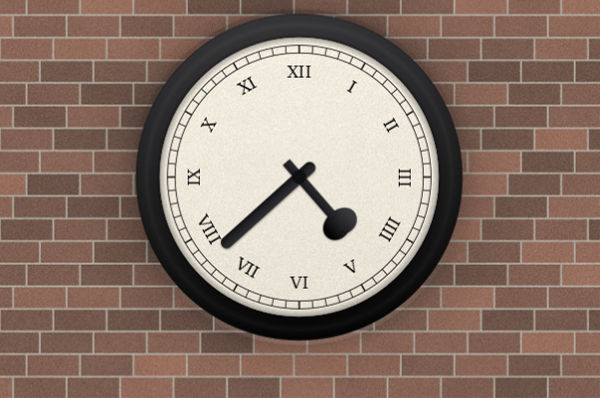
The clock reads **4:38**
